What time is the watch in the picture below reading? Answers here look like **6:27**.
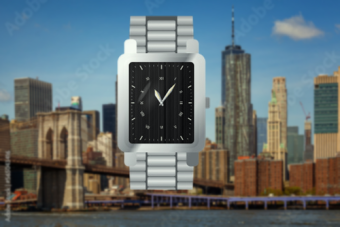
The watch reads **11:06**
